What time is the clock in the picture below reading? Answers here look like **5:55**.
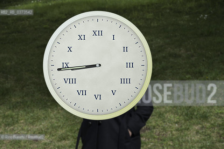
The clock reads **8:44**
